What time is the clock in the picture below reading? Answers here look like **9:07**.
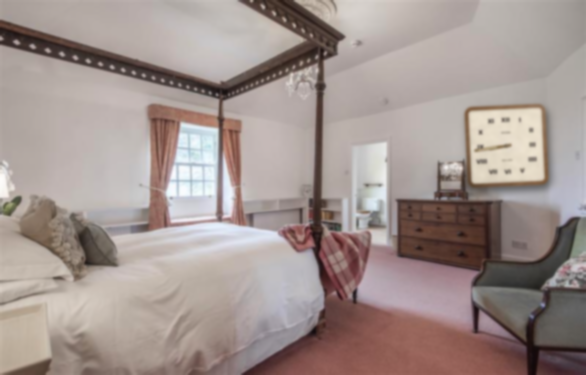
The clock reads **8:44**
